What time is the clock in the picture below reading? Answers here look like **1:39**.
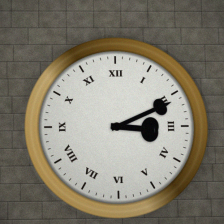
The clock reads **3:11**
